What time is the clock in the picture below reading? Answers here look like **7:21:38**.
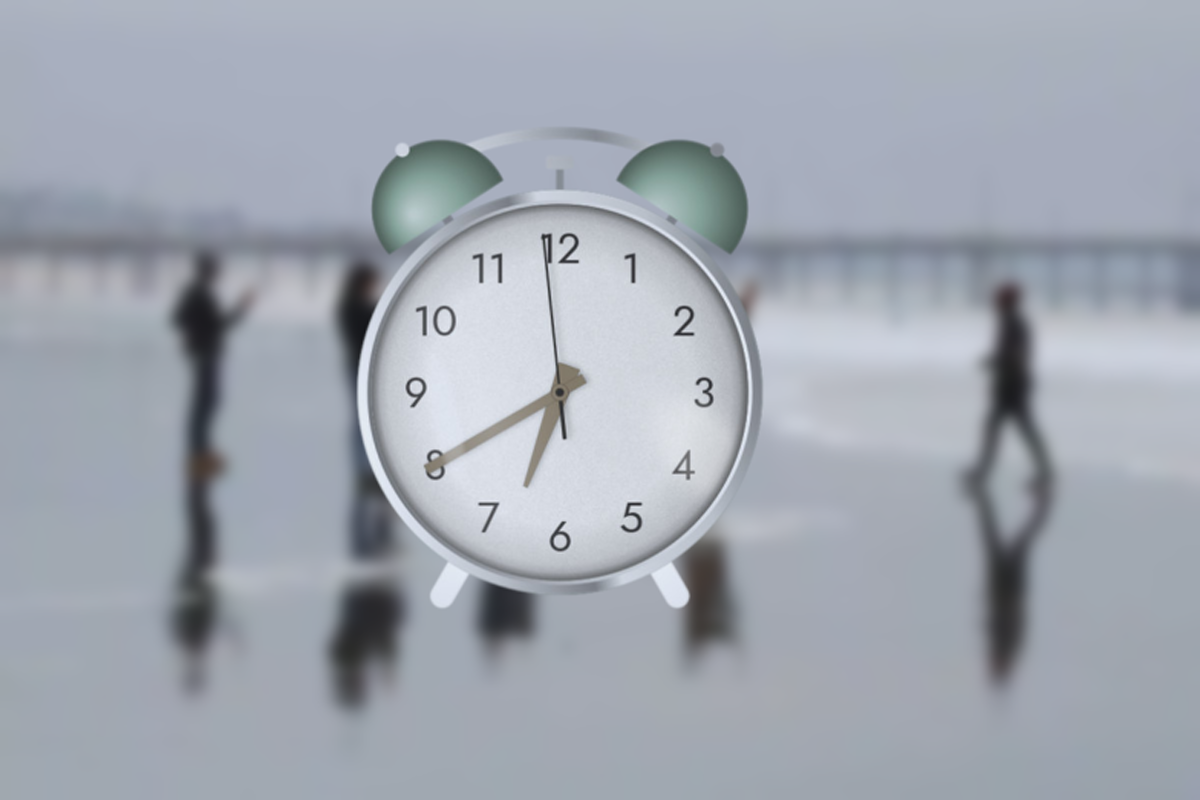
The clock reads **6:39:59**
